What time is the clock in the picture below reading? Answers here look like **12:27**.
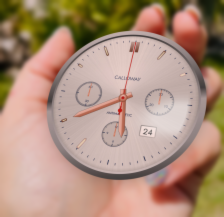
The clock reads **5:40**
